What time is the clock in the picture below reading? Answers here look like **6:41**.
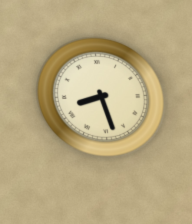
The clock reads **8:28**
